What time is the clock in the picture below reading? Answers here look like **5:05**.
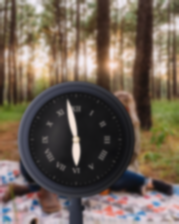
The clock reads **5:58**
